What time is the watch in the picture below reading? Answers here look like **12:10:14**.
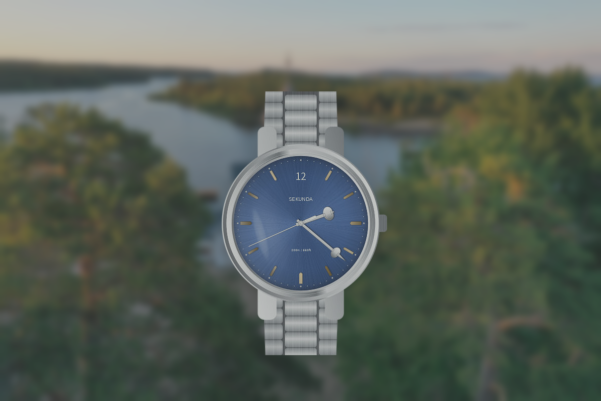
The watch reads **2:21:41**
